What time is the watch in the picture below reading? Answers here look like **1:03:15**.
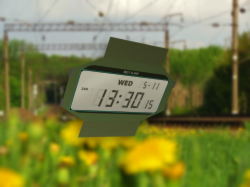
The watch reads **13:30:15**
